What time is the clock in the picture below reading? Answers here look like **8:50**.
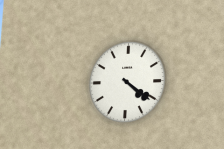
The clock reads **4:21**
